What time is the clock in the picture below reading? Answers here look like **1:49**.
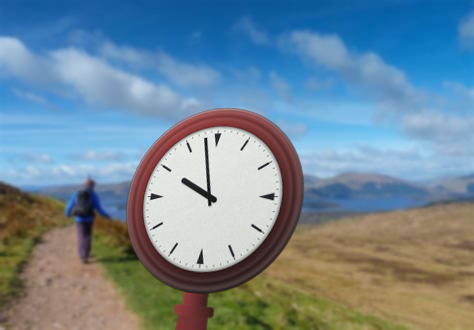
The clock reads **9:58**
